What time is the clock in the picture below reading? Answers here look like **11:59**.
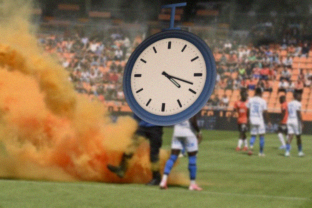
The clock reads **4:18**
